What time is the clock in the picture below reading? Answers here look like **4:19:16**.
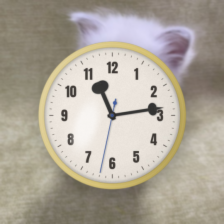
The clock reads **11:13:32**
